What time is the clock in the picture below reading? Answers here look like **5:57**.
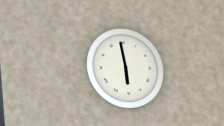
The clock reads **5:59**
